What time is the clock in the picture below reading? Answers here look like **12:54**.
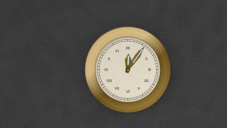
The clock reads **12:06**
